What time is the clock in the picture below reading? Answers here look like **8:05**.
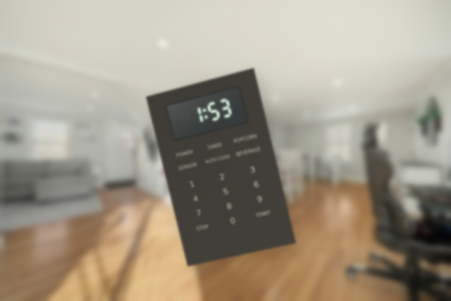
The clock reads **1:53**
